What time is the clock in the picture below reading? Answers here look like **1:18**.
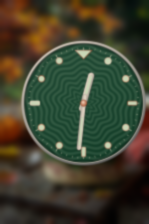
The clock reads **12:31**
